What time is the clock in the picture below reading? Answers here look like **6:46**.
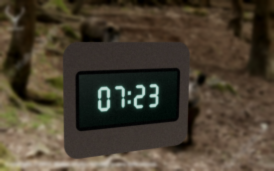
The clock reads **7:23**
